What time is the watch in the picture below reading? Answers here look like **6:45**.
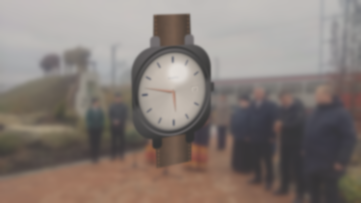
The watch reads **5:47**
